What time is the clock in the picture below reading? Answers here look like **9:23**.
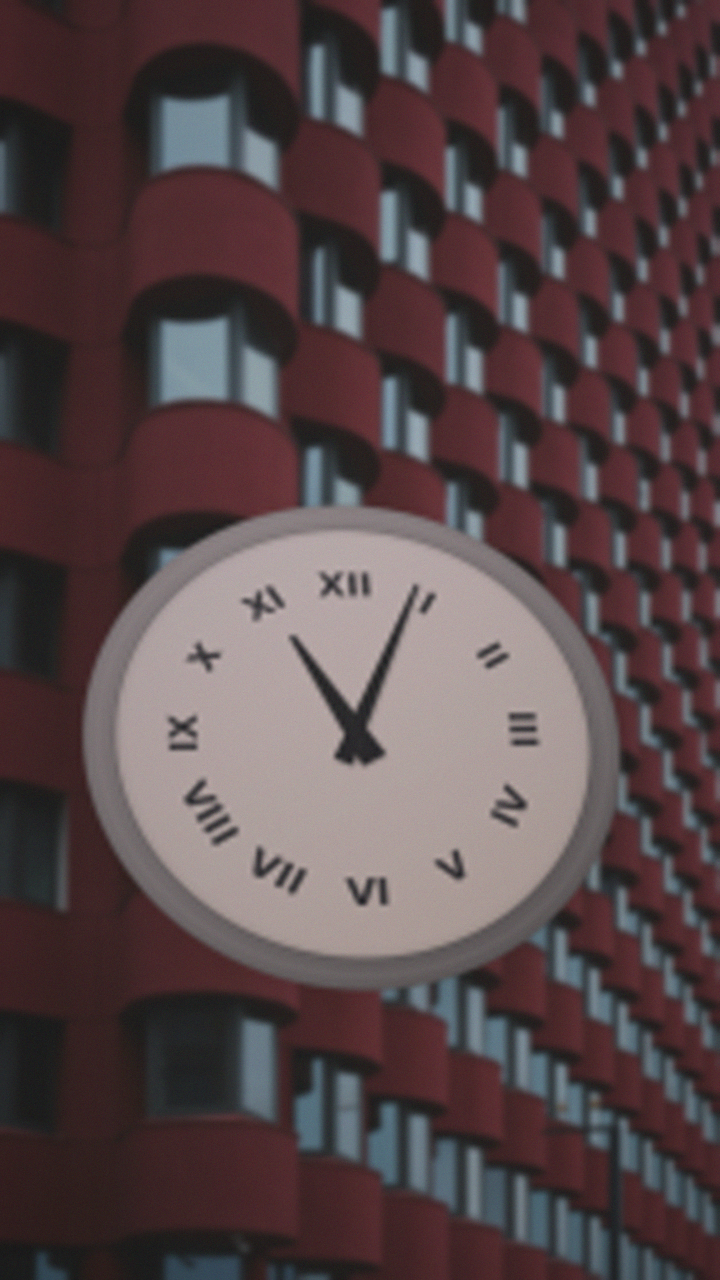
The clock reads **11:04**
